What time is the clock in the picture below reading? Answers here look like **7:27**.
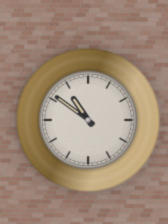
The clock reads **10:51**
